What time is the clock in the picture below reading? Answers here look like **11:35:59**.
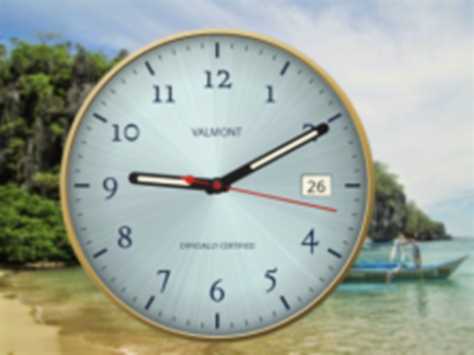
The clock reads **9:10:17**
